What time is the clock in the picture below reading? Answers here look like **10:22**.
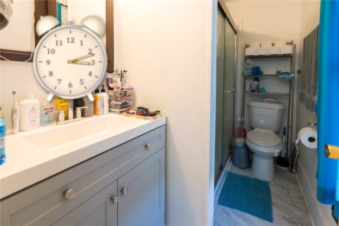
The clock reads **3:12**
